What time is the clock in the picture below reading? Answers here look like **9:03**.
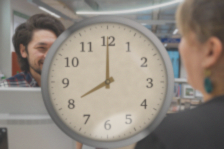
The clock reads **8:00**
